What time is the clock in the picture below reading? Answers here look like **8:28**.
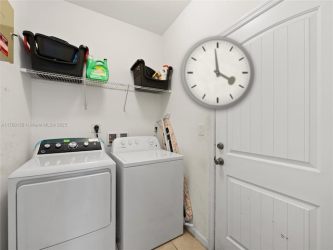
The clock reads **3:59**
